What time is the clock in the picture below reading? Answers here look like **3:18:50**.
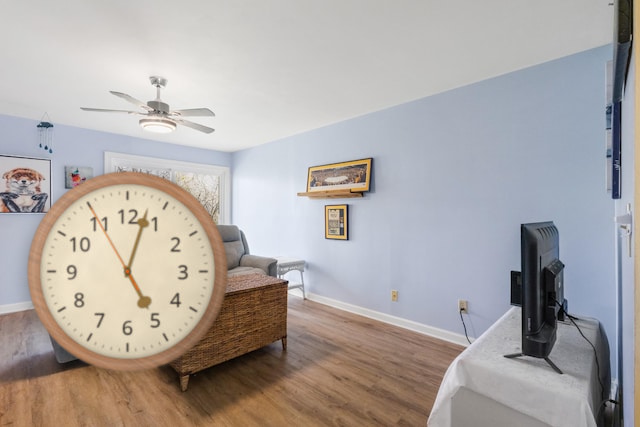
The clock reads **5:02:55**
